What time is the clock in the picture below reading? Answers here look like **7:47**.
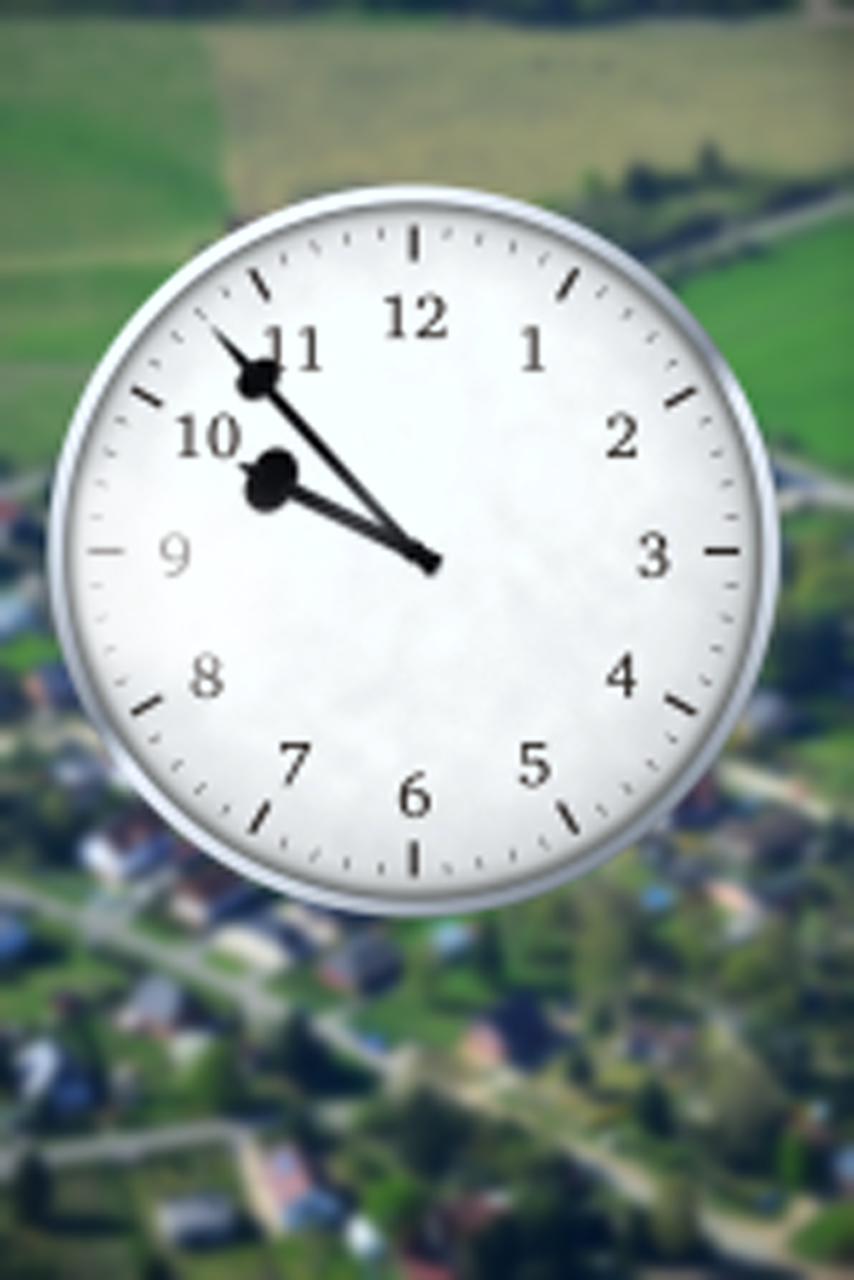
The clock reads **9:53**
